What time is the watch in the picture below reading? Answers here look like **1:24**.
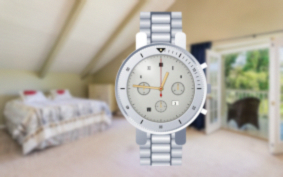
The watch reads **12:46**
